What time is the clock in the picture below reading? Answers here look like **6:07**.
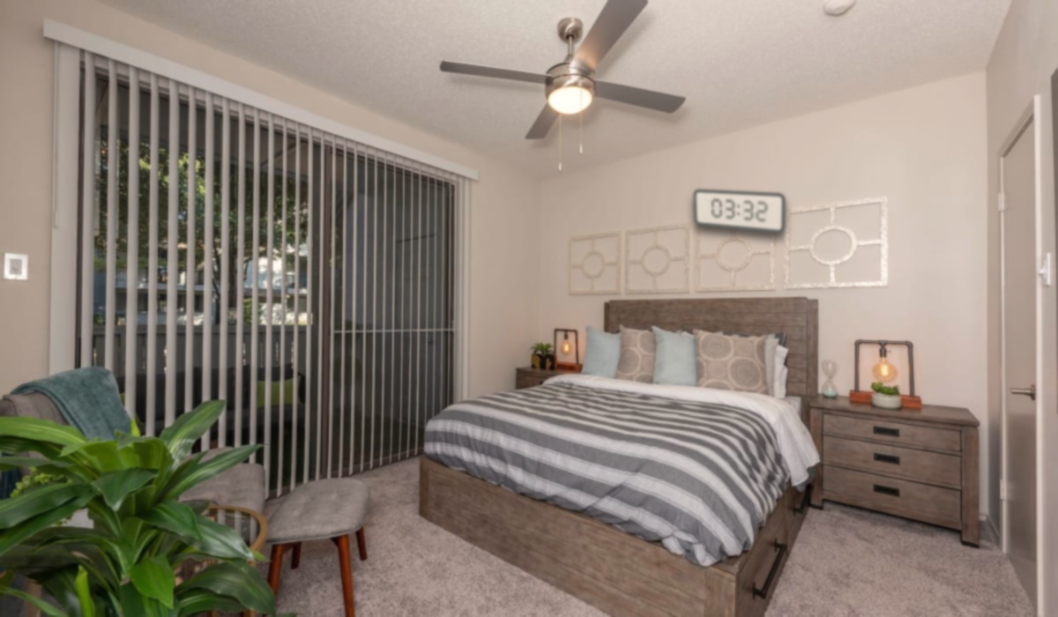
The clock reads **3:32**
